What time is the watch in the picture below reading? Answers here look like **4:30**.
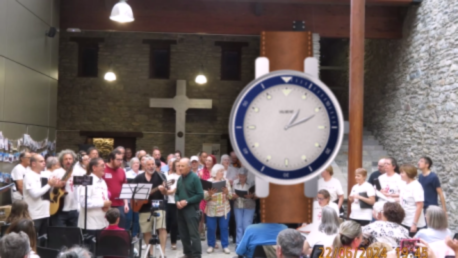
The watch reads **1:11**
